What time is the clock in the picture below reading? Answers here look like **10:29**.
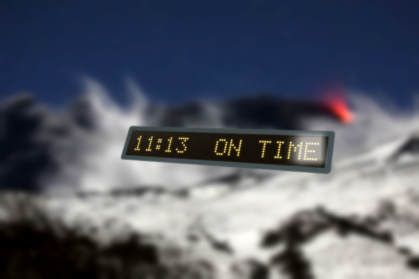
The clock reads **11:13**
